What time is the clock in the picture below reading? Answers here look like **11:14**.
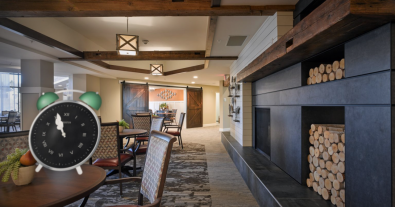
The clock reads **10:56**
